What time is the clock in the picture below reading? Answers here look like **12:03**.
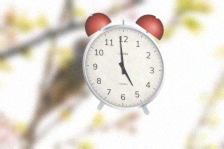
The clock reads **4:59**
